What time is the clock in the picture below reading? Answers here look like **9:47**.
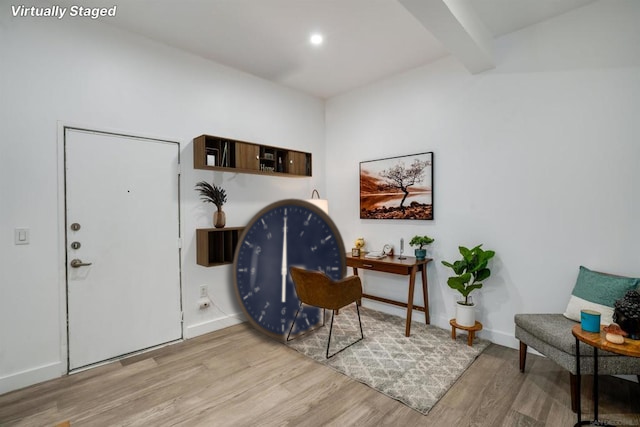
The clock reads **6:00**
